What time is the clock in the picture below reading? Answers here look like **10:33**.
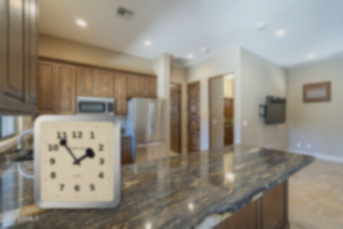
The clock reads **1:54**
